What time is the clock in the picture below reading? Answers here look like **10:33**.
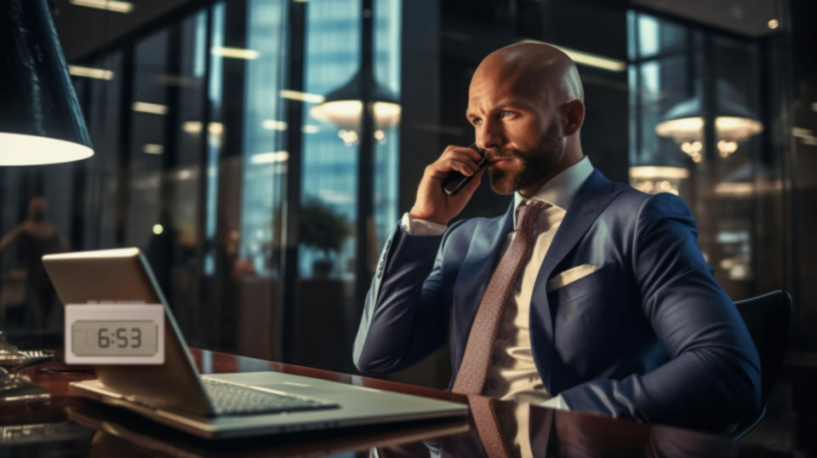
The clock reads **6:53**
